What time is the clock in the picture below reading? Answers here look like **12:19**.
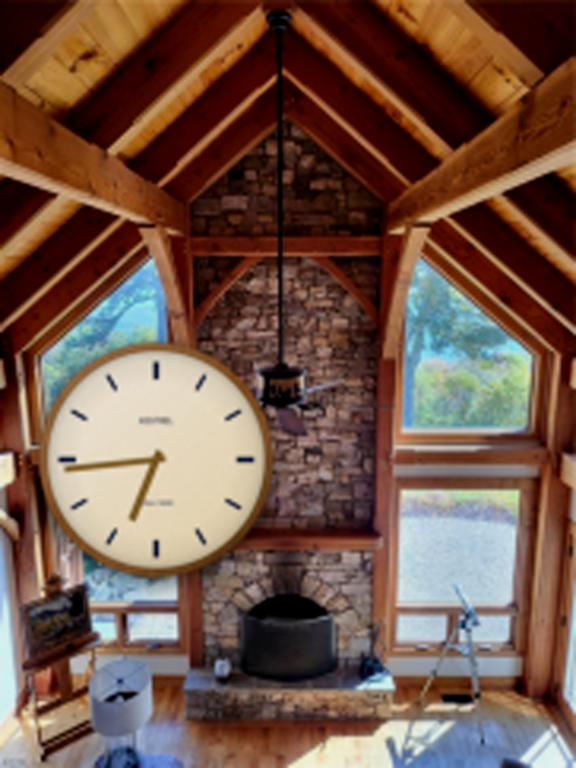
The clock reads **6:44**
